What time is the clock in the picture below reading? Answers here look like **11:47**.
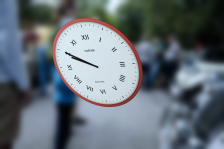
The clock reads **9:50**
